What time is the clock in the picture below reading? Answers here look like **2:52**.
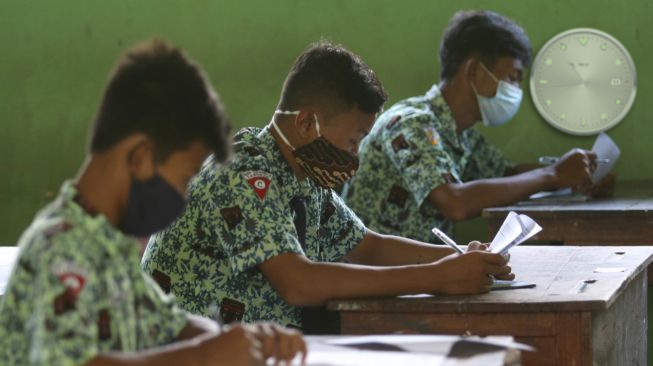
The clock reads **10:44**
